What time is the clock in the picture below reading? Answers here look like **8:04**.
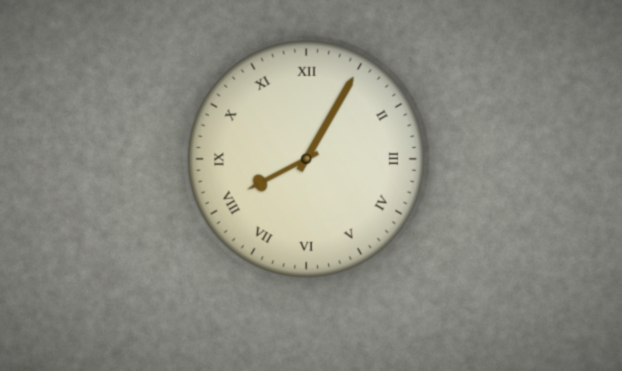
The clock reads **8:05**
